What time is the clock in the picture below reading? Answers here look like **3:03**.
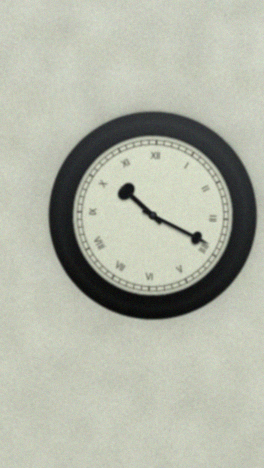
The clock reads **10:19**
